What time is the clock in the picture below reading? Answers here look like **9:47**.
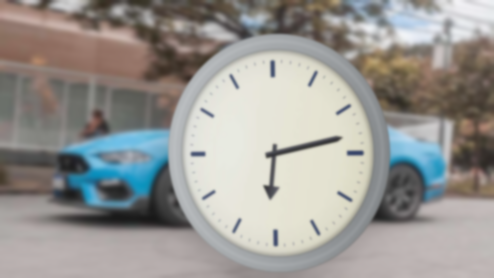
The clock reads **6:13**
